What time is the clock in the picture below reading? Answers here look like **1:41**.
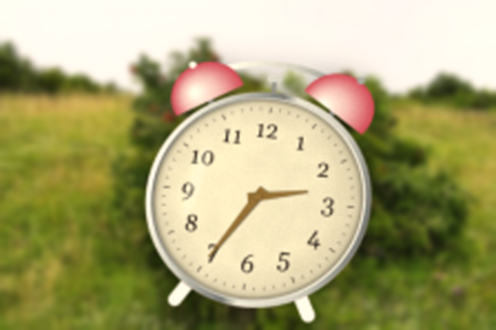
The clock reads **2:35**
